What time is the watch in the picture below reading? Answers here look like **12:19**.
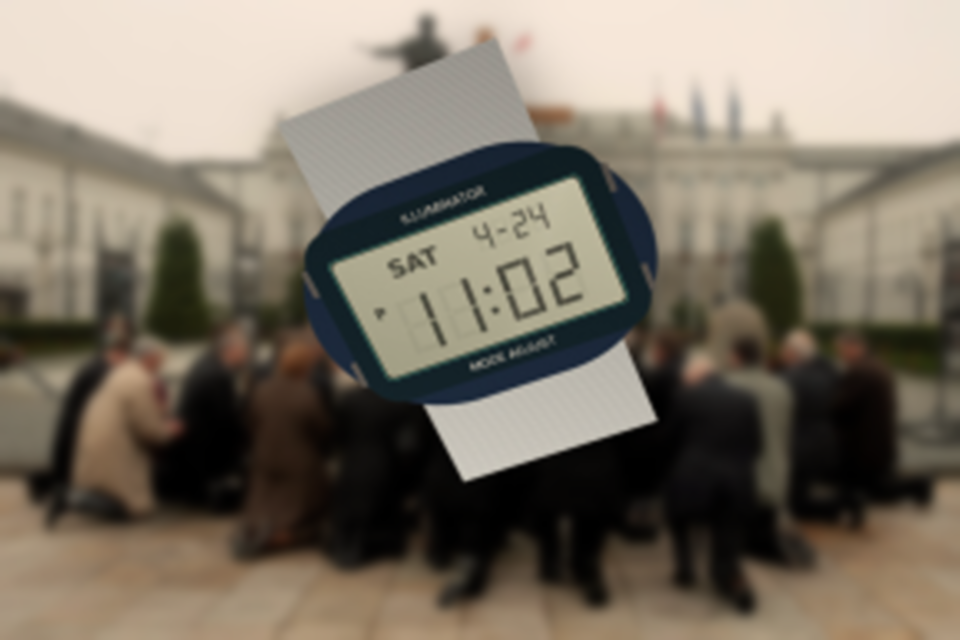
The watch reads **11:02**
